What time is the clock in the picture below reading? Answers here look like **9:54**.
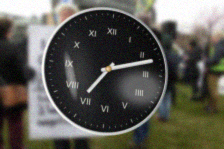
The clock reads **7:12**
